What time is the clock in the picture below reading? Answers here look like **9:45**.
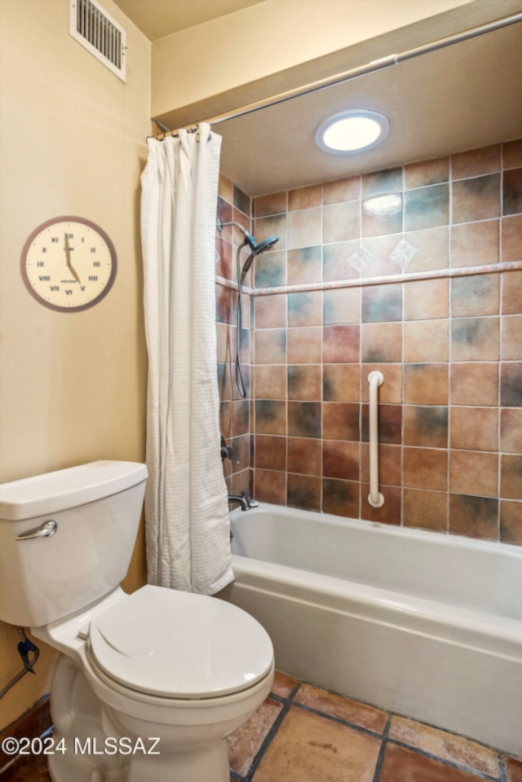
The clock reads **4:59**
